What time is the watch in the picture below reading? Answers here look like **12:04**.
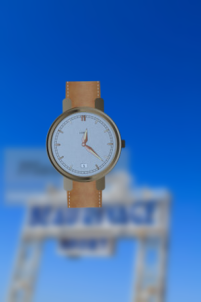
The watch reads **12:22**
